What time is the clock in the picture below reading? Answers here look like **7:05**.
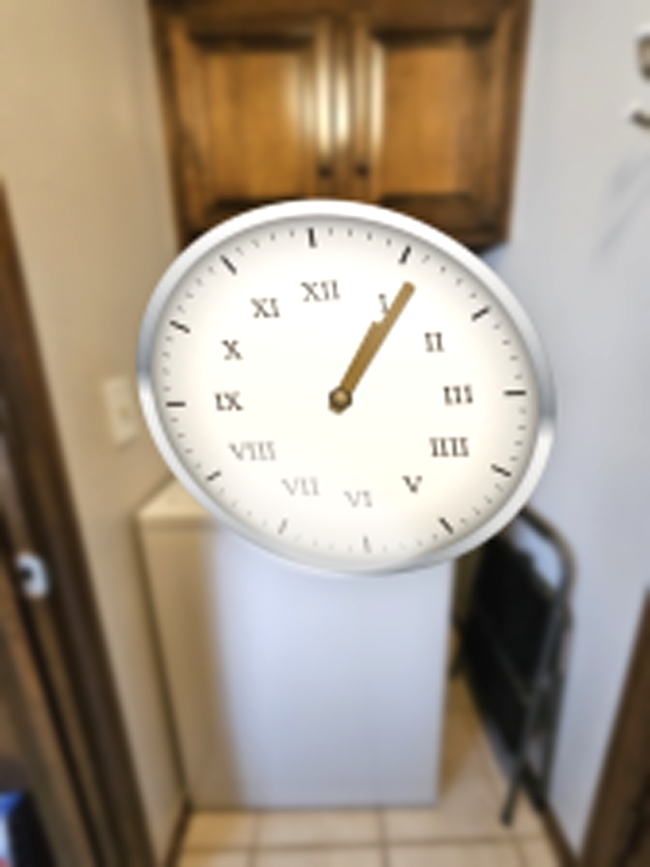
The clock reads **1:06**
